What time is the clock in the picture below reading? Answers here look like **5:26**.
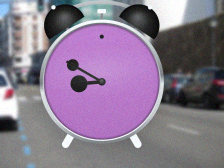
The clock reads **8:50**
